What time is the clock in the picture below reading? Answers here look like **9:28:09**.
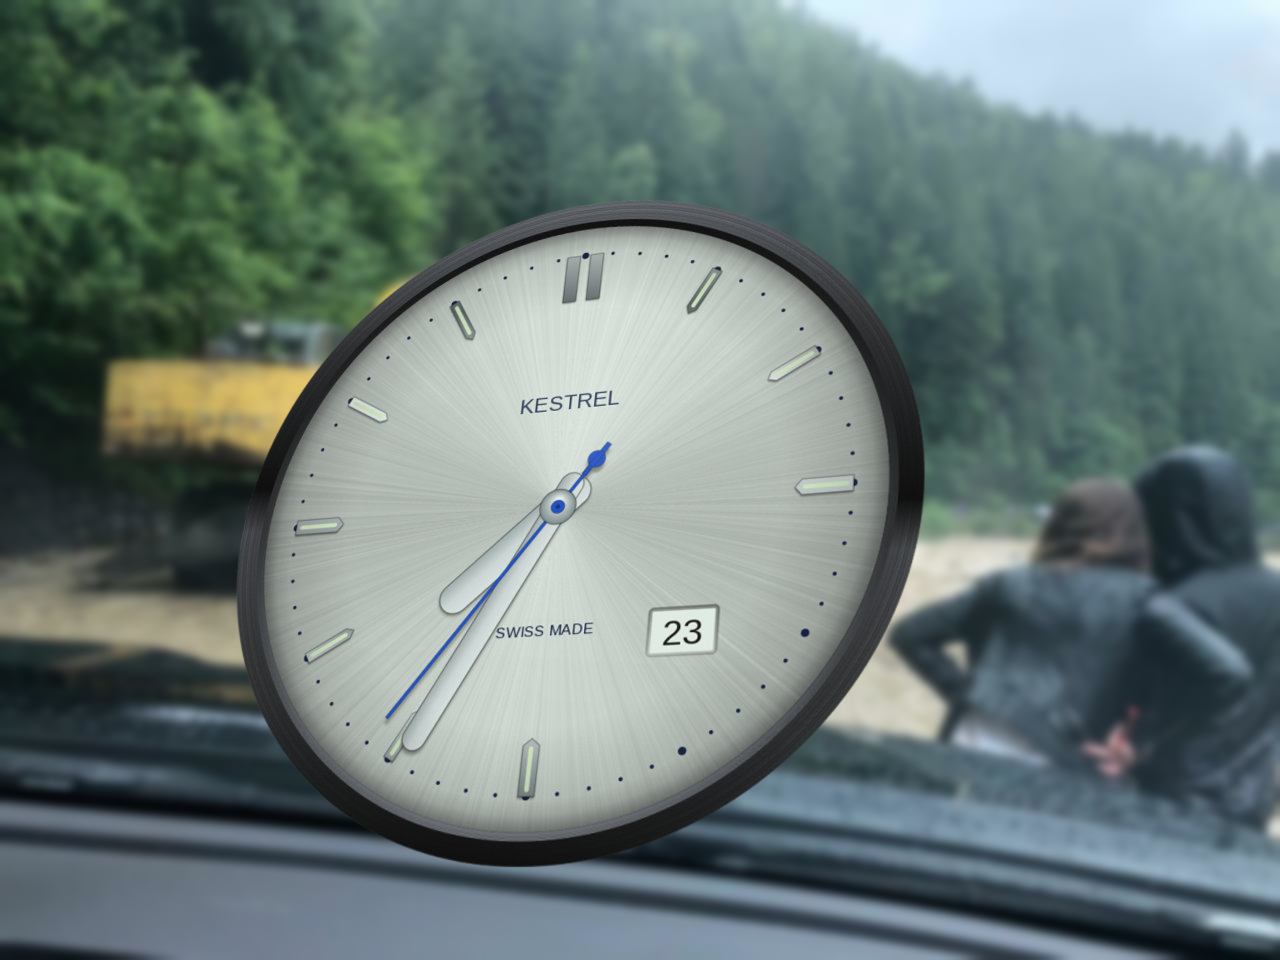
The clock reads **7:34:36**
